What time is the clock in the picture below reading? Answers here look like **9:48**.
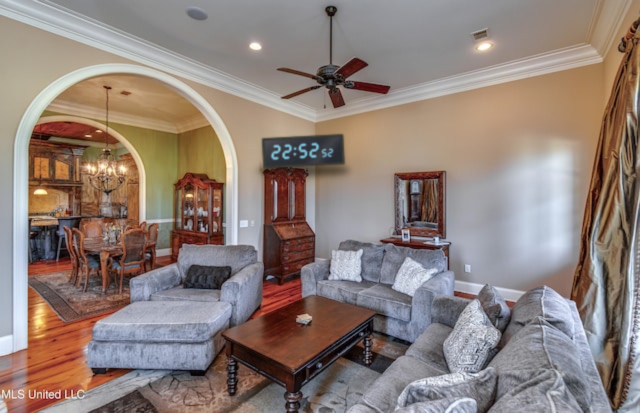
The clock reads **22:52**
